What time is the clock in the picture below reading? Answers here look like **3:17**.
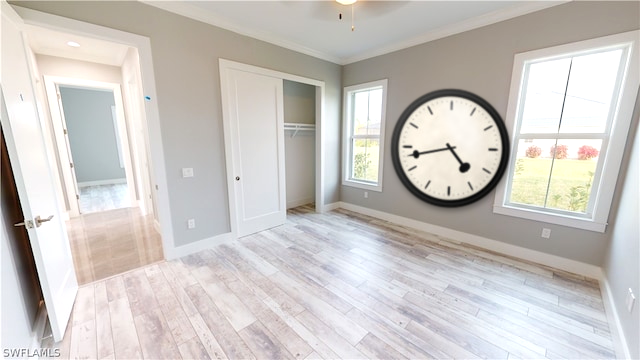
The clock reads **4:43**
